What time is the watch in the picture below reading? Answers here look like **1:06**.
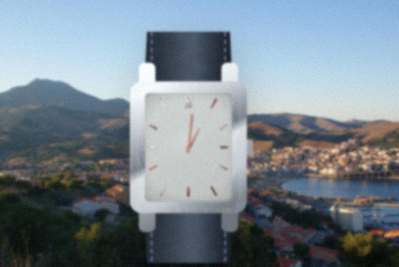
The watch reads **1:01**
